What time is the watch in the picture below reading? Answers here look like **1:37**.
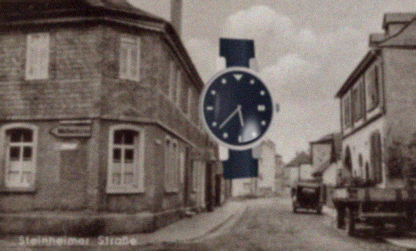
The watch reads **5:38**
